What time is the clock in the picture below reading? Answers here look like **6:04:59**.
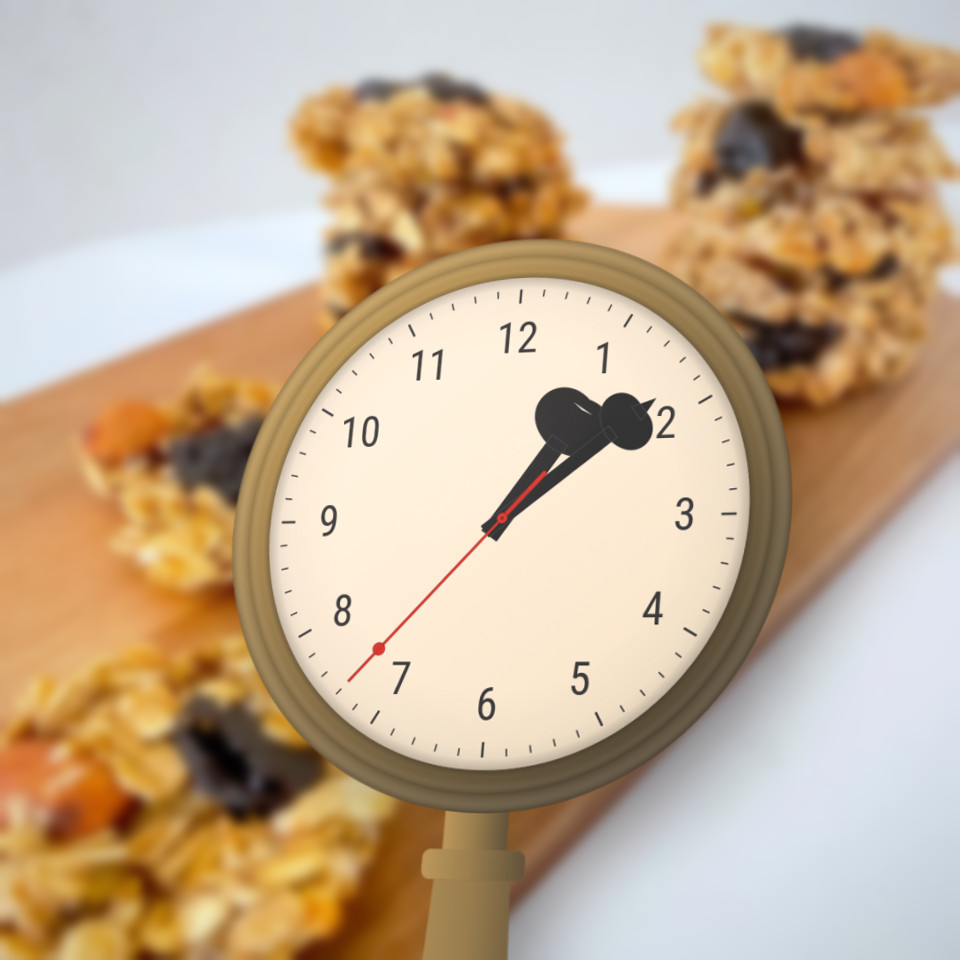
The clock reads **1:08:37**
